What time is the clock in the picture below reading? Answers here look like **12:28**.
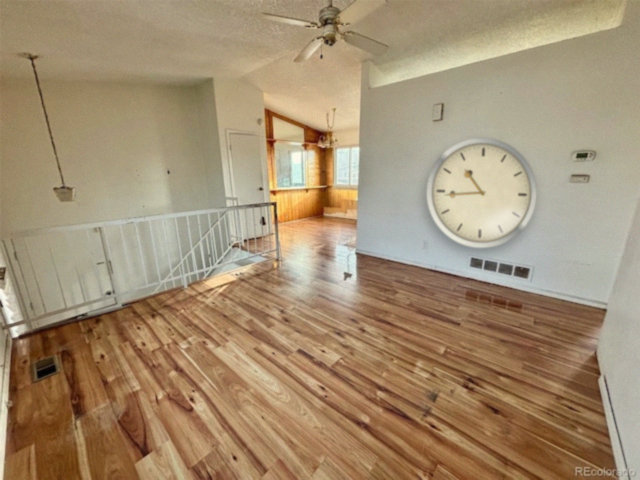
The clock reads **10:44**
